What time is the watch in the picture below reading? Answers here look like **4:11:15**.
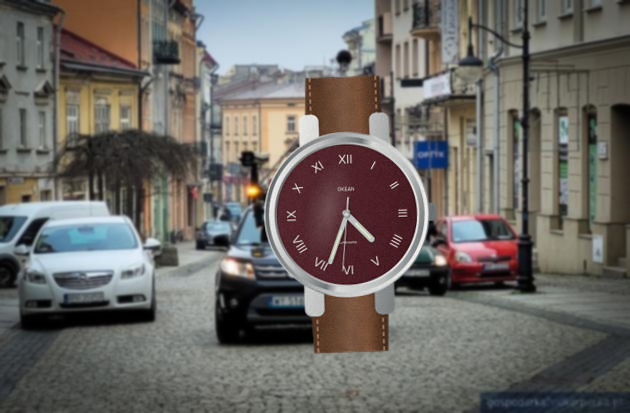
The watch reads **4:33:31**
